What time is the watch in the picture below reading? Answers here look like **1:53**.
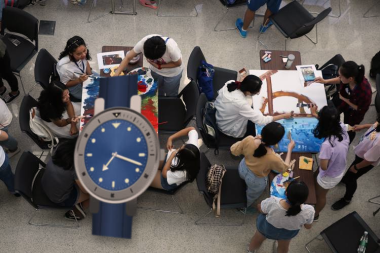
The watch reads **7:18**
